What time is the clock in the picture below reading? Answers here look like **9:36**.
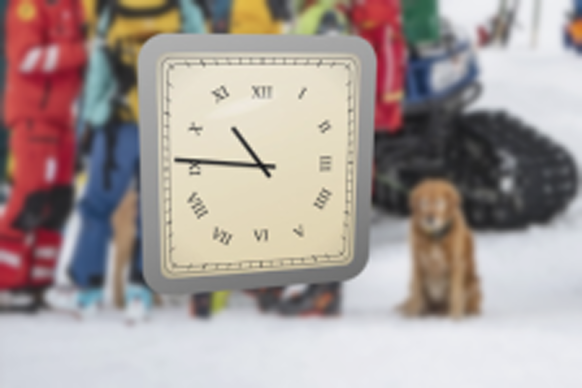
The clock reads **10:46**
